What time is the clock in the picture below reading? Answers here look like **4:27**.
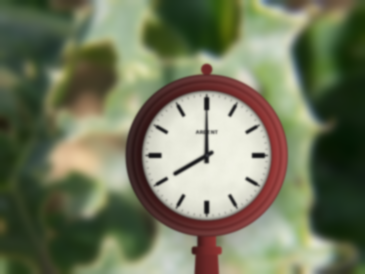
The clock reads **8:00**
